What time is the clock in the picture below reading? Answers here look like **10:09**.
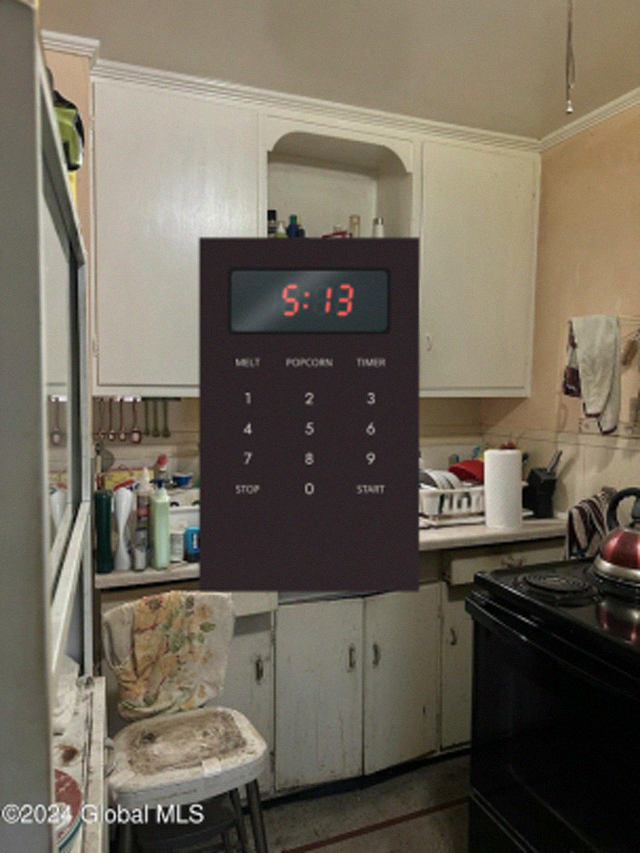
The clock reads **5:13**
